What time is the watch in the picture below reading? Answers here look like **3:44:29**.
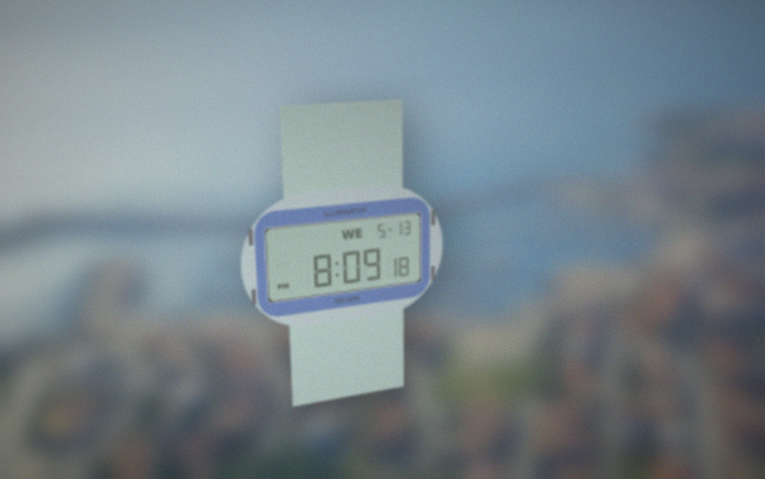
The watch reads **8:09:18**
